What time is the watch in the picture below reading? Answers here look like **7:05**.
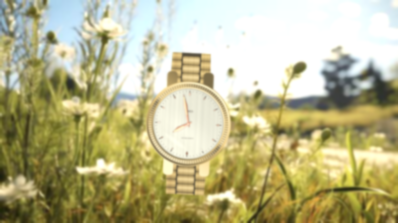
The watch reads **7:58**
